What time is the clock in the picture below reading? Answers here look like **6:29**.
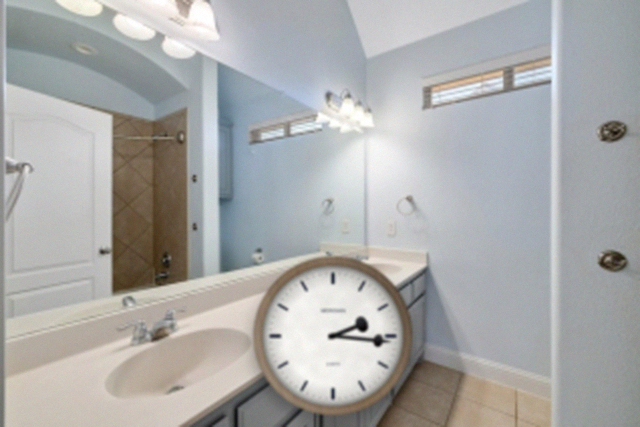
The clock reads **2:16**
